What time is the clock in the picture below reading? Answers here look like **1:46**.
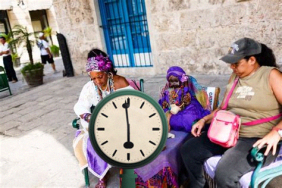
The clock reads **5:59**
